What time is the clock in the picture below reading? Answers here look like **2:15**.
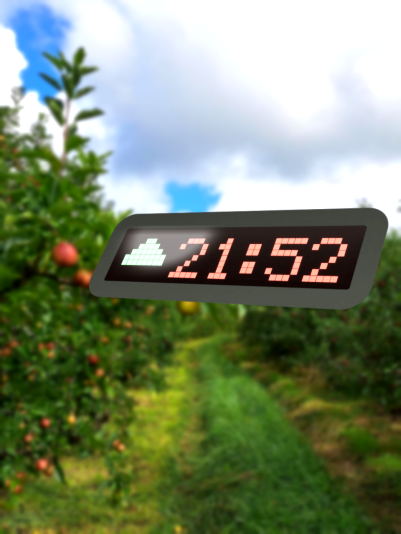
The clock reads **21:52**
